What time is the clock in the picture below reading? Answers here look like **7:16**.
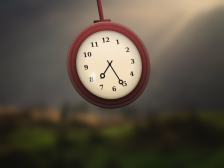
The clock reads **7:26**
